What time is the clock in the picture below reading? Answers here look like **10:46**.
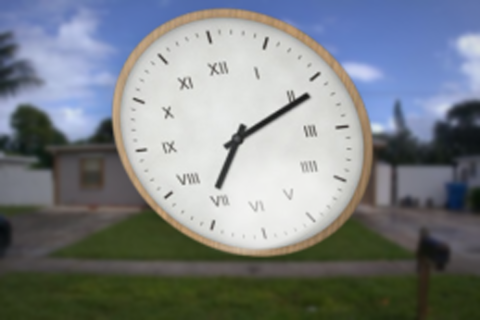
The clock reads **7:11**
